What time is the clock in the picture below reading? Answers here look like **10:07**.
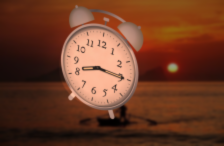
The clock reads **8:15**
